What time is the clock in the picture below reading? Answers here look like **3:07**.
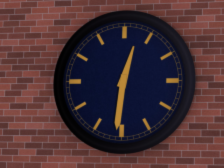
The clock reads **12:31**
